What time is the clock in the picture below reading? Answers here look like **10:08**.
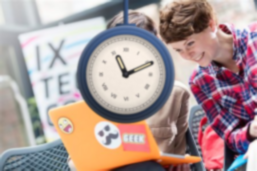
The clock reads **11:11**
